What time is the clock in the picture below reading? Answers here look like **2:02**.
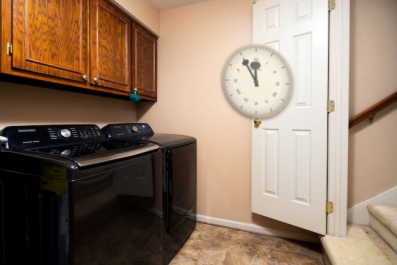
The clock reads **11:55**
